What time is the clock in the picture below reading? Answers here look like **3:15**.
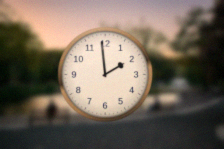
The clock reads **1:59**
